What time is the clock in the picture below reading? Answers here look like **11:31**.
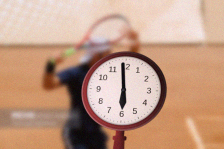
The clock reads **5:59**
